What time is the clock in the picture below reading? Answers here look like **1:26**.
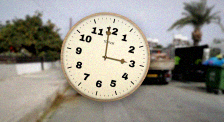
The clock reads **2:59**
